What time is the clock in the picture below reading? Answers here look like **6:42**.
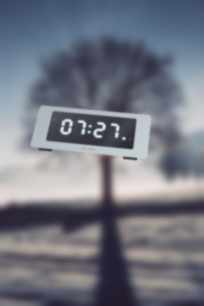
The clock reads **7:27**
